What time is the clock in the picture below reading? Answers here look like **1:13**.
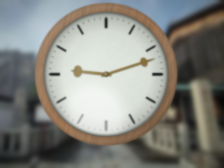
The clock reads **9:12**
